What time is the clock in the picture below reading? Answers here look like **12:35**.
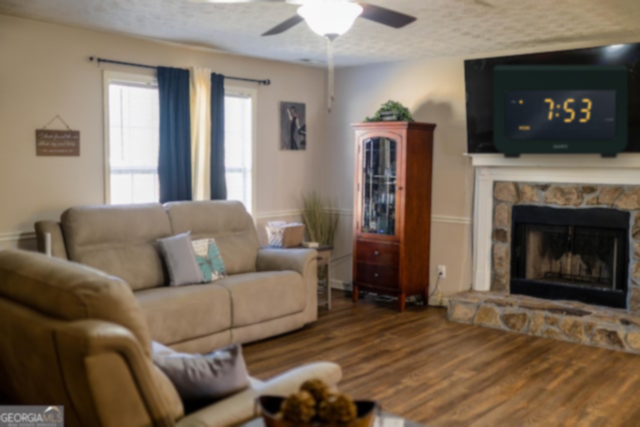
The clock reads **7:53**
